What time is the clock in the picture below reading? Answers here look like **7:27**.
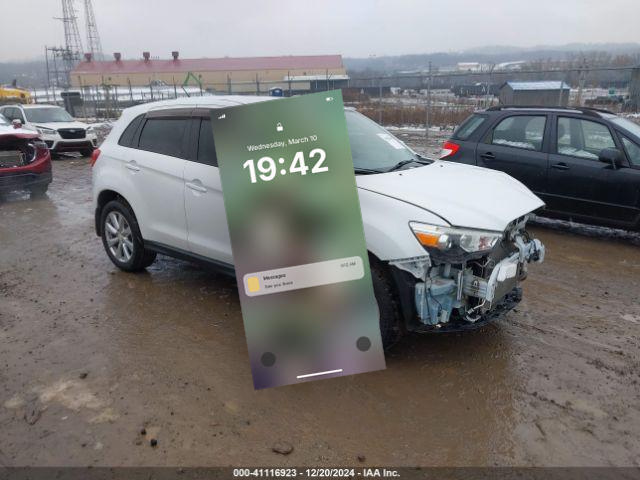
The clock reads **19:42**
